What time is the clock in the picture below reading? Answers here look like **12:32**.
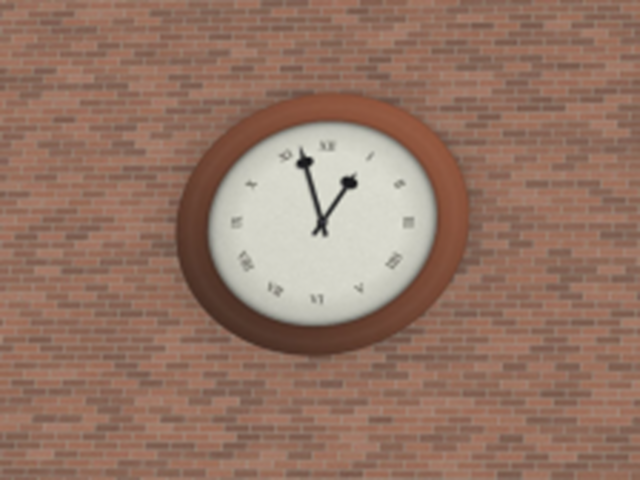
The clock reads **12:57**
